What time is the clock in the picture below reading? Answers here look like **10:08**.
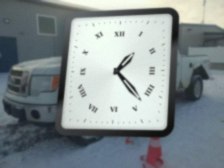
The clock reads **1:23**
